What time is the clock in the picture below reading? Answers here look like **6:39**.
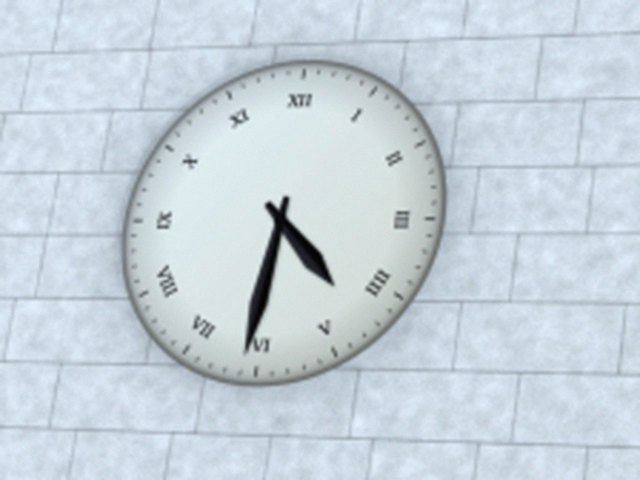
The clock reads **4:31**
